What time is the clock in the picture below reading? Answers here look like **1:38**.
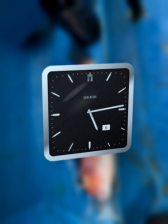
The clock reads **5:14**
